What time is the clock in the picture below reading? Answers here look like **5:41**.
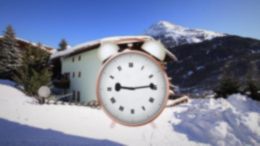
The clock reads **9:14**
